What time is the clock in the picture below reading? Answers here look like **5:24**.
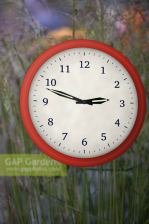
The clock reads **2:48**
